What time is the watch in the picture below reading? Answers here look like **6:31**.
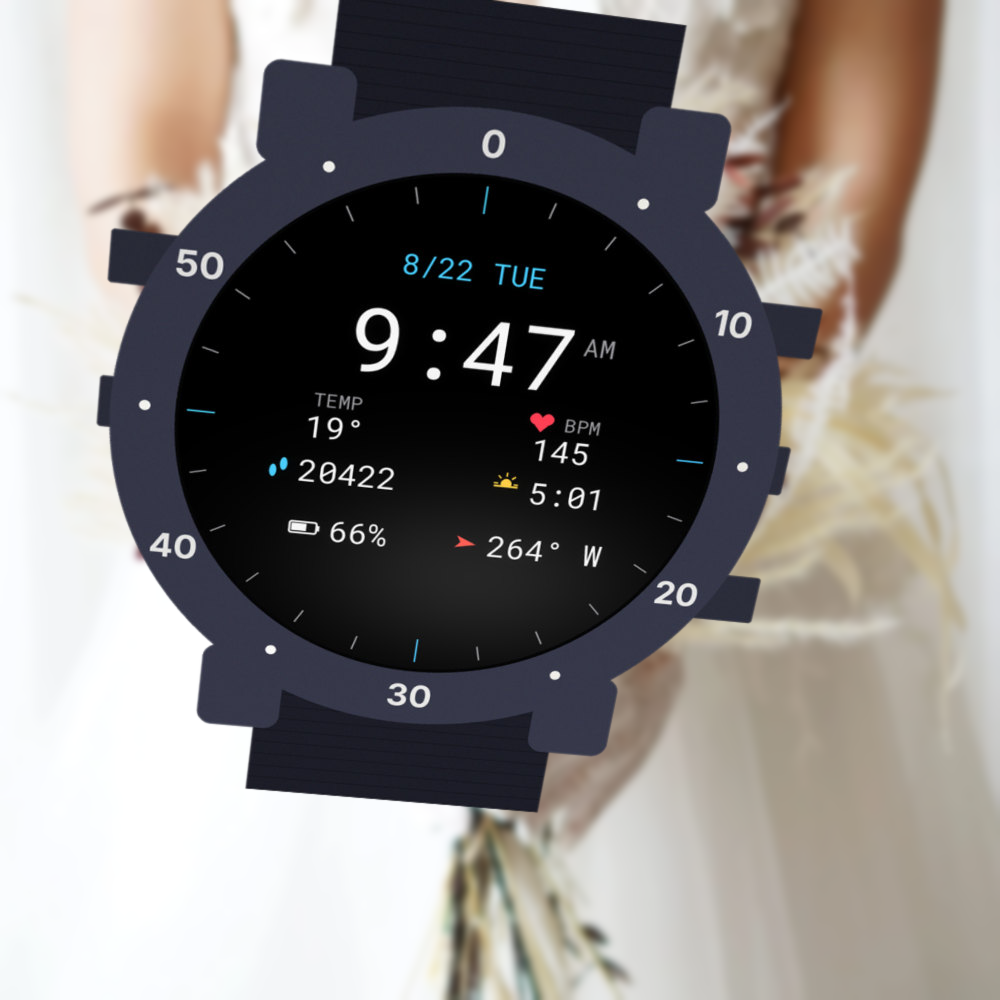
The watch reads **9:47**
